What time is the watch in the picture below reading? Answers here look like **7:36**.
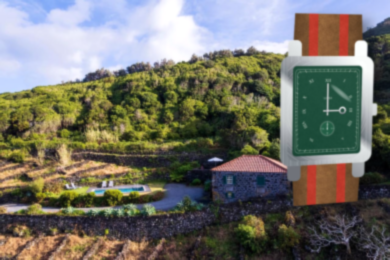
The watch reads **3:00**
